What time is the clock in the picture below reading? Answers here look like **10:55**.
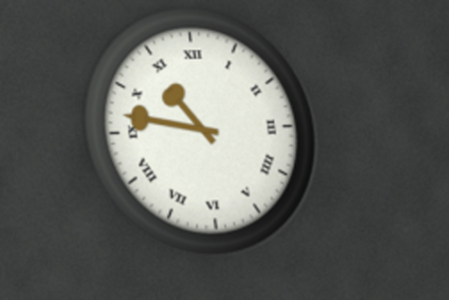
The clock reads **10:47**
